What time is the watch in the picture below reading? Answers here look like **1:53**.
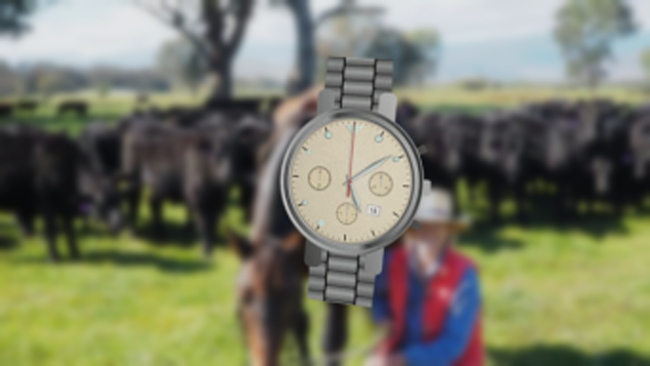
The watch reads **5:09**
